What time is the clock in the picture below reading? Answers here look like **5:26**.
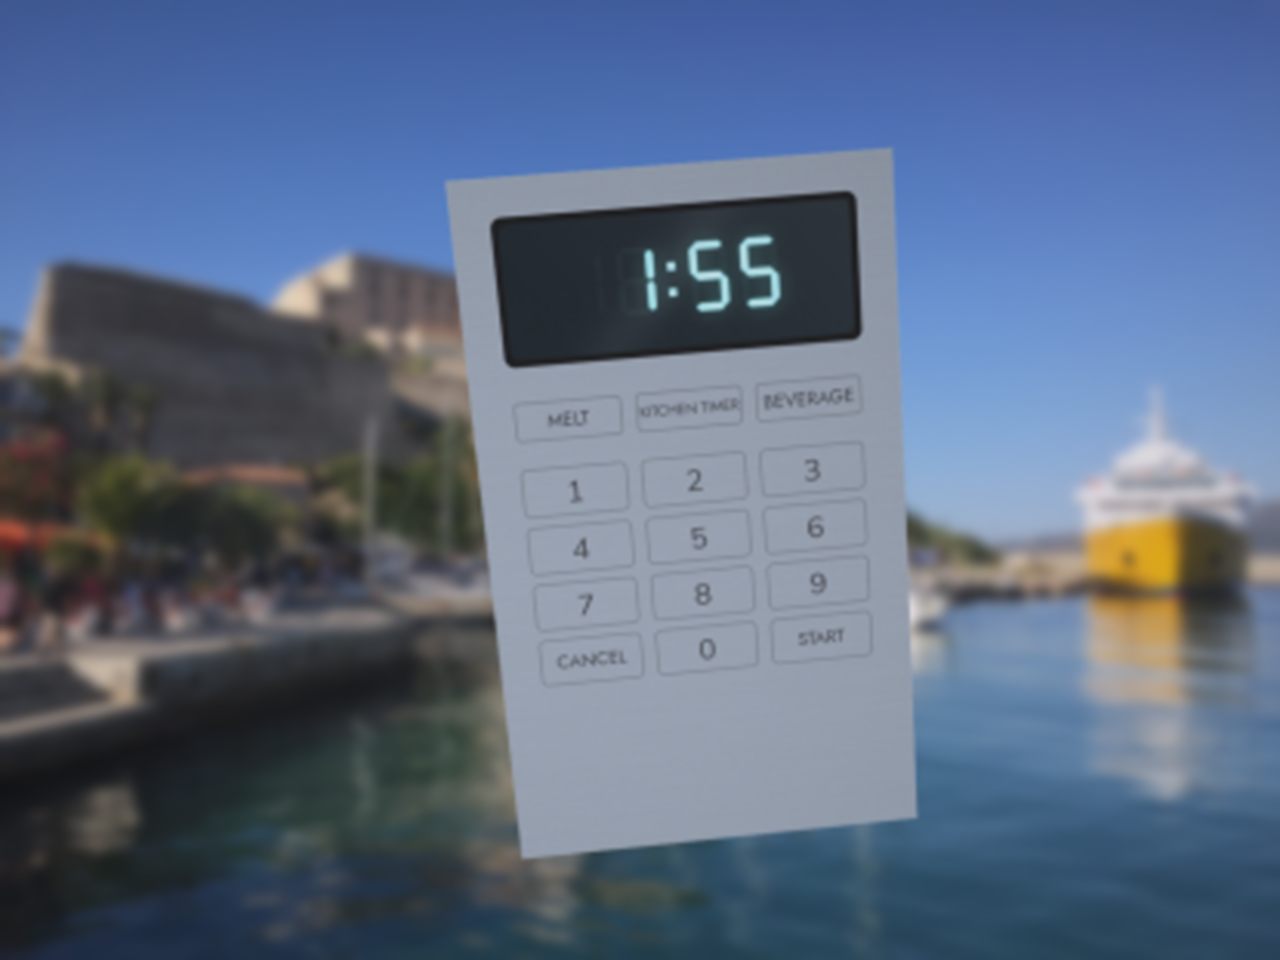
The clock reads **1:55**
